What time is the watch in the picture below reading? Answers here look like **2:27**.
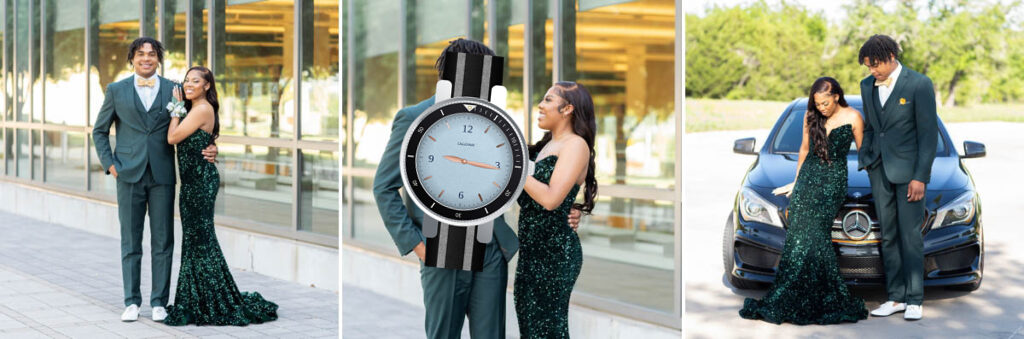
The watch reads **9:16**
